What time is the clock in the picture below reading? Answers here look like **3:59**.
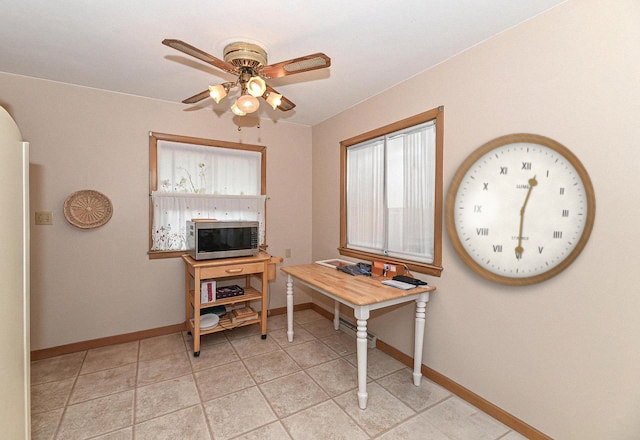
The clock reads **12:30**
